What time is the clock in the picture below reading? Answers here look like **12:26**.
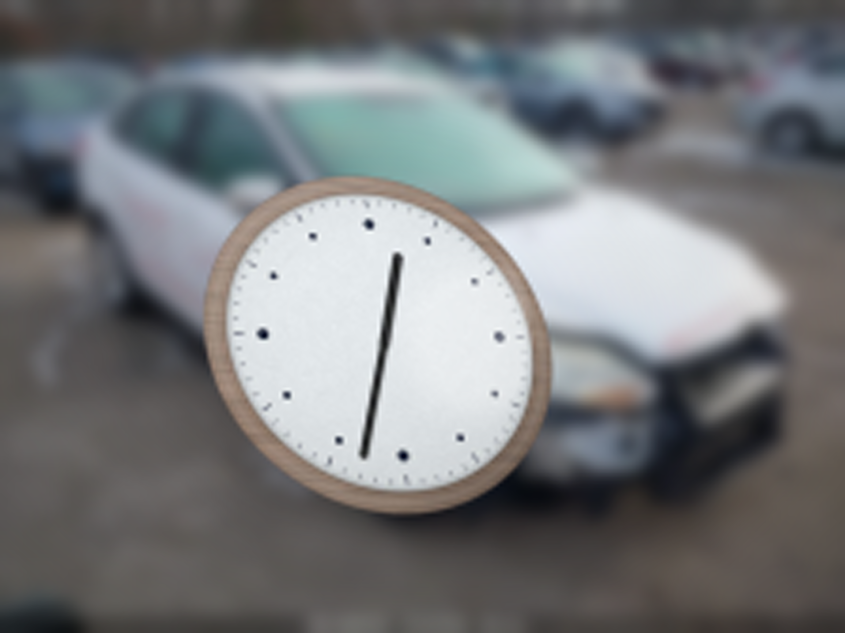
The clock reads **12:33**
